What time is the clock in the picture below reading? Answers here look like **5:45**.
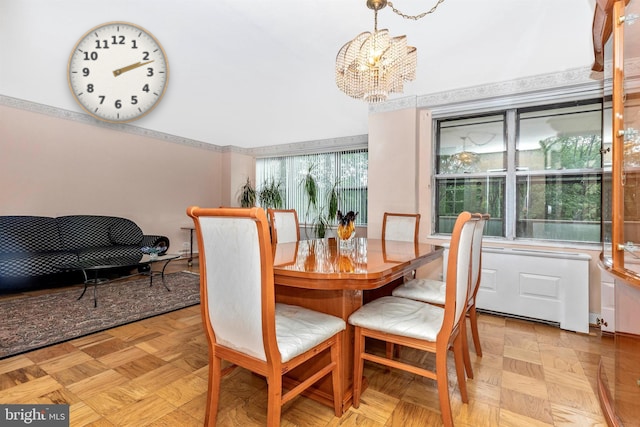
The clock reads **2:12**
